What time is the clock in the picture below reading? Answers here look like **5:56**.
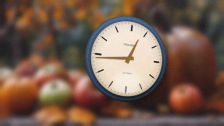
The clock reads **12:44**
